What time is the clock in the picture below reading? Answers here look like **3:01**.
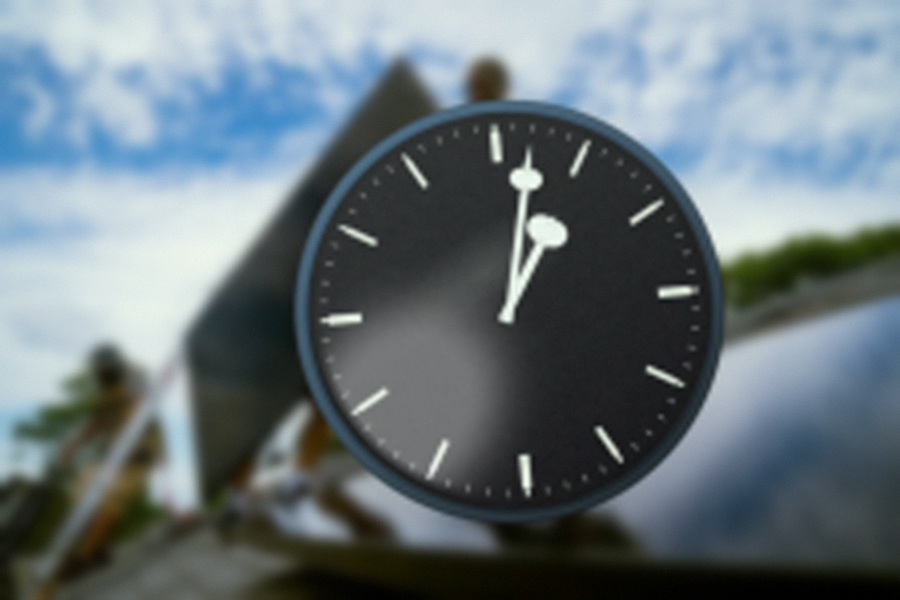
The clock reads **1:02**
